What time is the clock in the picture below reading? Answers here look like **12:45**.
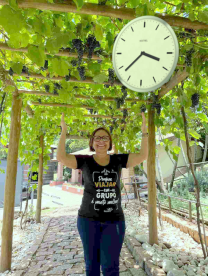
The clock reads **3:38**
